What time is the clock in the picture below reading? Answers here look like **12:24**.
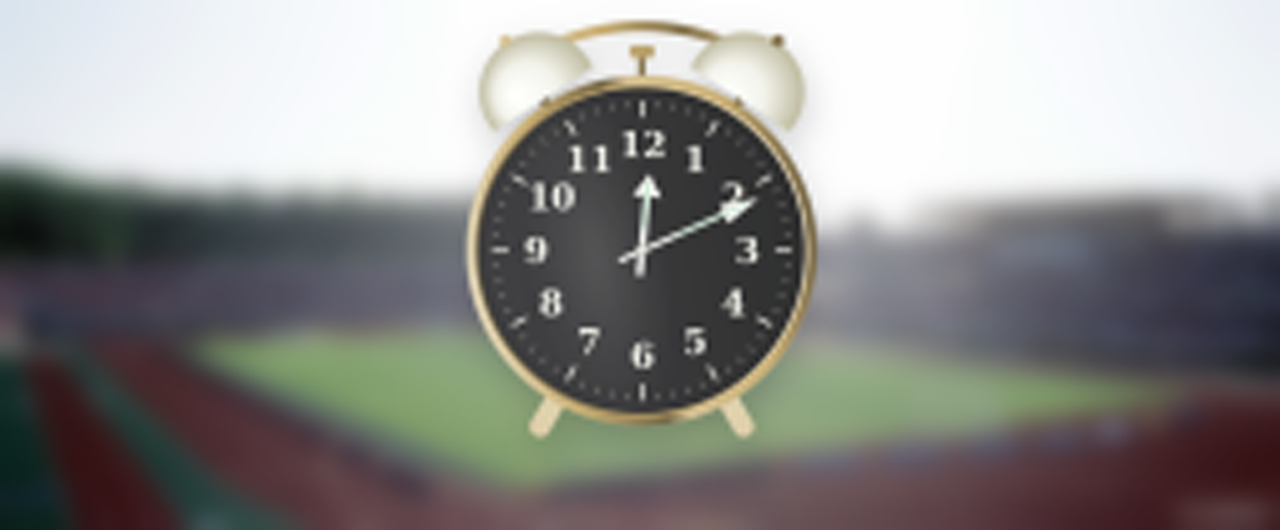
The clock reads **12:11**
